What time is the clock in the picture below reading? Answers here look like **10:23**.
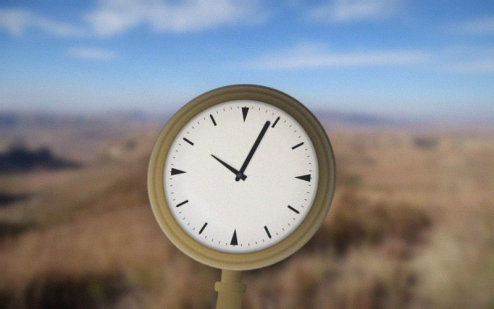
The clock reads **10:04**
